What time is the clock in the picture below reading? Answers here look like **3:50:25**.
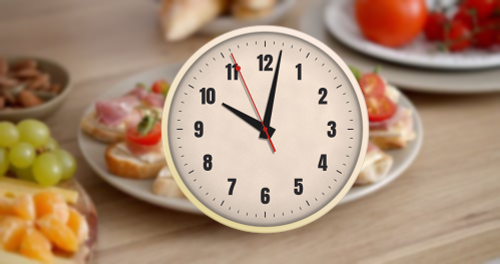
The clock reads **10:01:56**
